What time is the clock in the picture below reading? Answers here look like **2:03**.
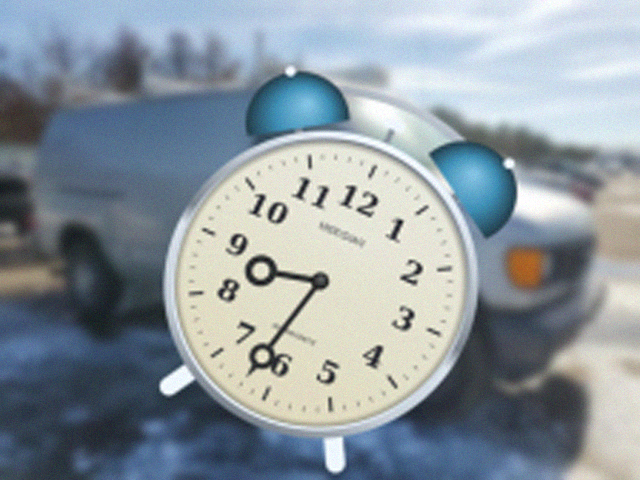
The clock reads **8:32**
